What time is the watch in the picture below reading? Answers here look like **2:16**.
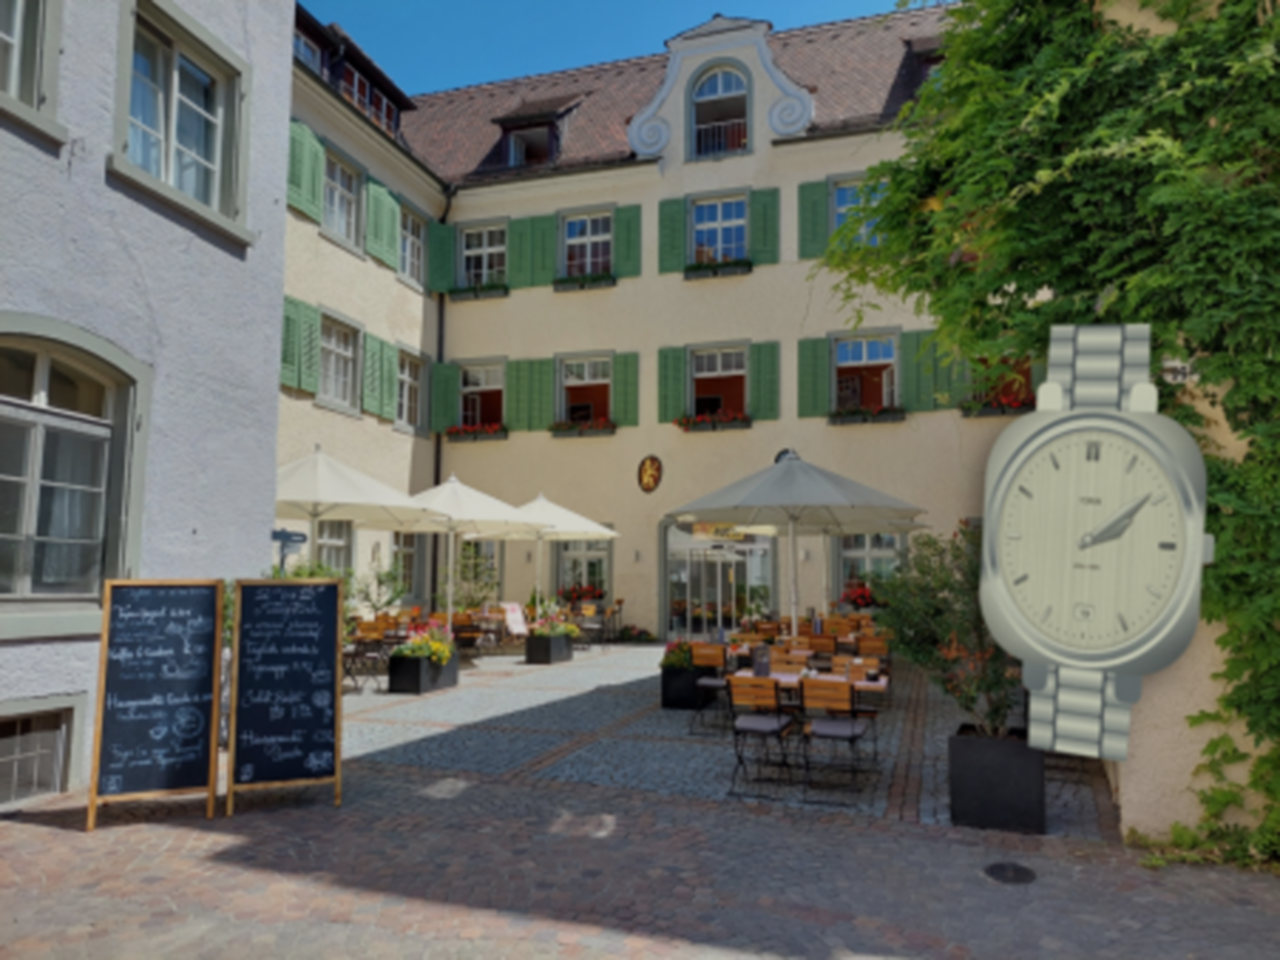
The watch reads **2:09**
